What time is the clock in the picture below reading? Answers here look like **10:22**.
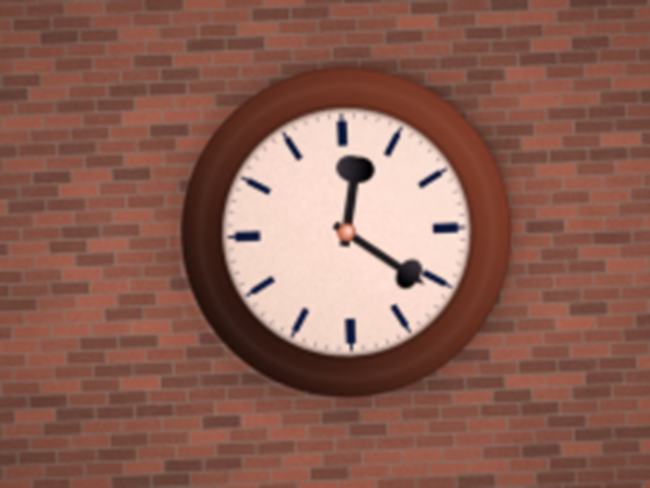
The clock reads **12:21**
